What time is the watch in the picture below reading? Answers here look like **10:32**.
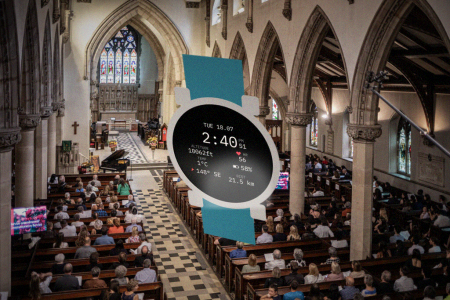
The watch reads **2:40**
